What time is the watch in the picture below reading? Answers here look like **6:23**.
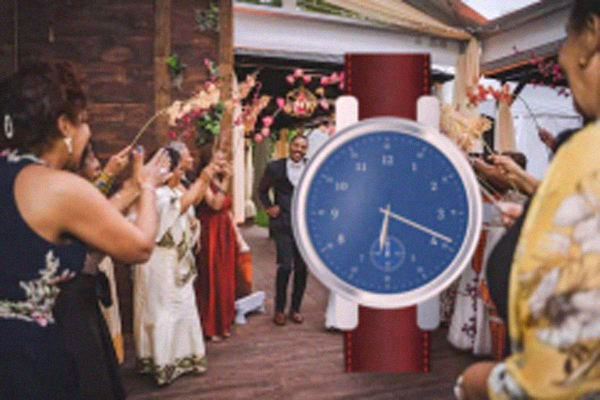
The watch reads **6:19**
